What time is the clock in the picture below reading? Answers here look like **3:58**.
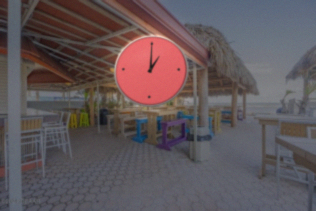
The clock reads **1:00**
